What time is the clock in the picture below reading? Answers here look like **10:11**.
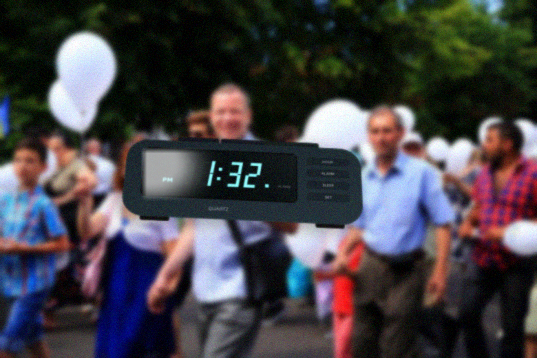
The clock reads **1:32**
